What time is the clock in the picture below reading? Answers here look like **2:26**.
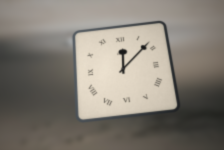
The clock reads **12:08**
